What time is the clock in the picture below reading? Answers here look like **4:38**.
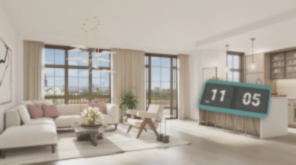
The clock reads **11:05**
